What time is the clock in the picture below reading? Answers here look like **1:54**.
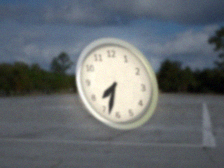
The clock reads **7:33**
